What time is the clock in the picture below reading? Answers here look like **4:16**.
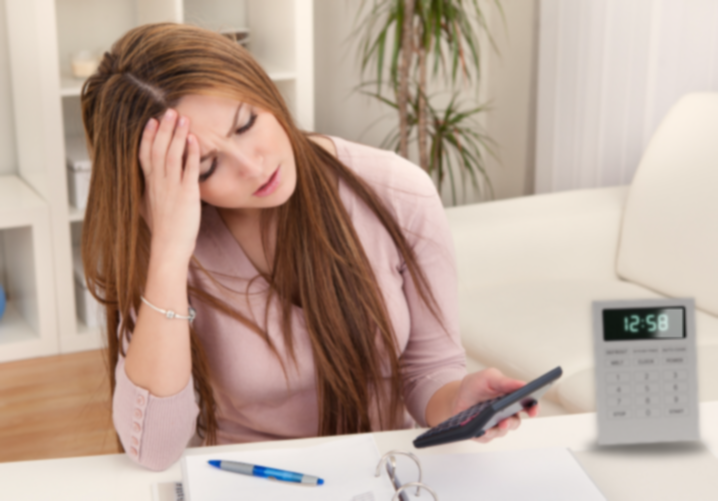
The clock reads **12:58**
